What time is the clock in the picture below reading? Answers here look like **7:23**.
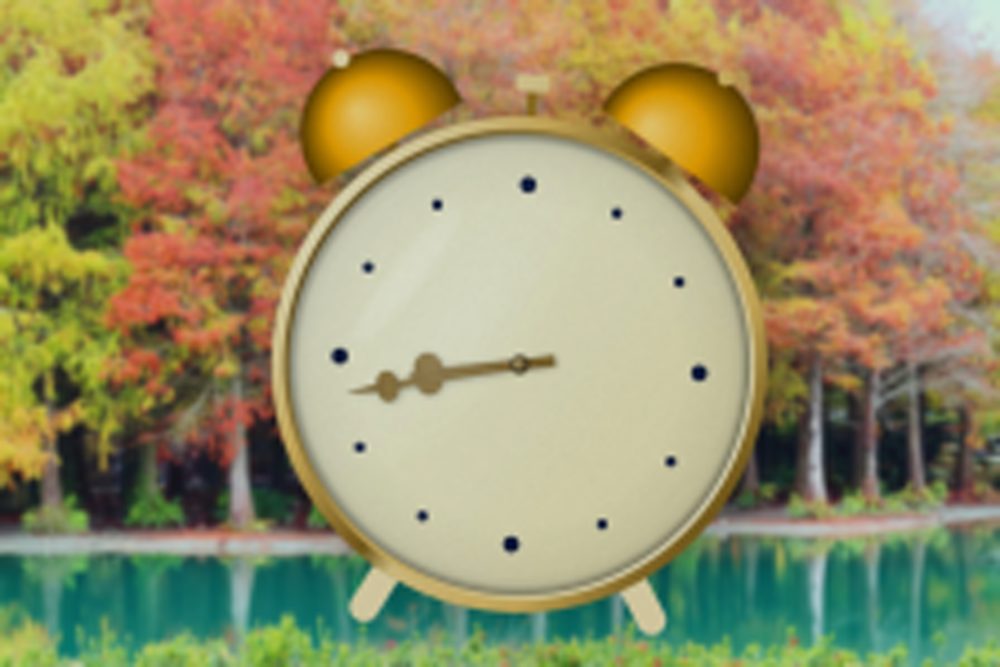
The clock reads **8:43**
